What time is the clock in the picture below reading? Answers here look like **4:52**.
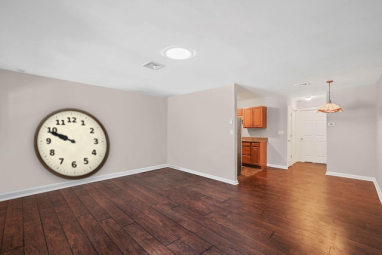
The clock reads **9:49**
